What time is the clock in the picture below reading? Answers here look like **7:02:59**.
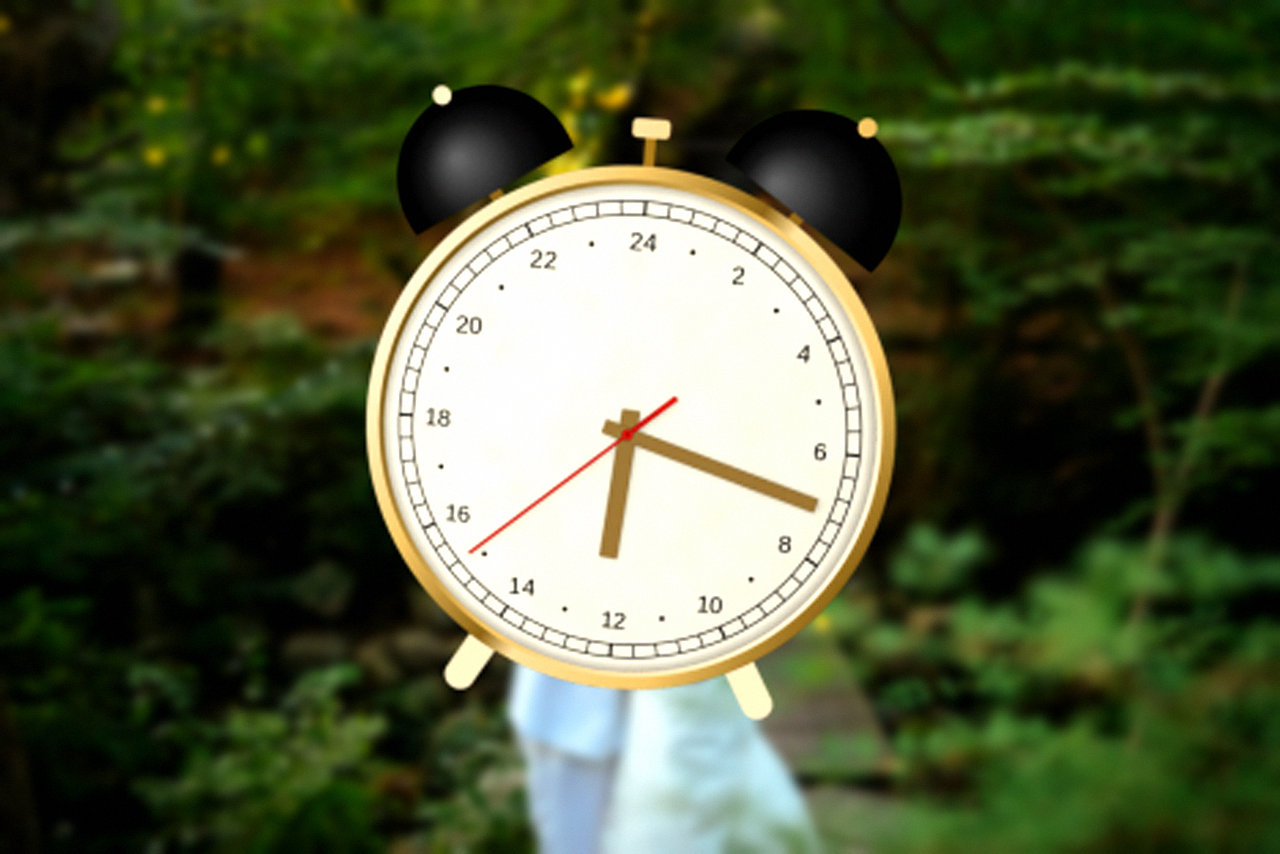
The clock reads **12:17:38**
